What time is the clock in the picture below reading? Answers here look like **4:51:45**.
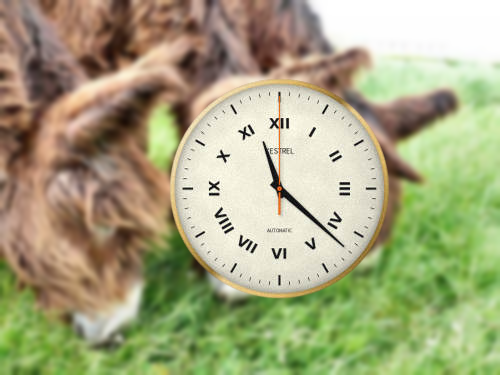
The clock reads **11:22:00**
